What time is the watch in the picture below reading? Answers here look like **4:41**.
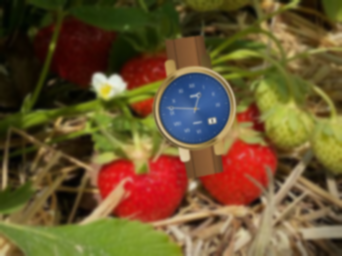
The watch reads **12:47**
